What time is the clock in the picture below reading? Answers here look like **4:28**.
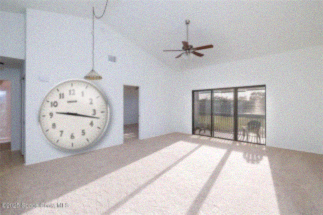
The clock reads **9:17**
